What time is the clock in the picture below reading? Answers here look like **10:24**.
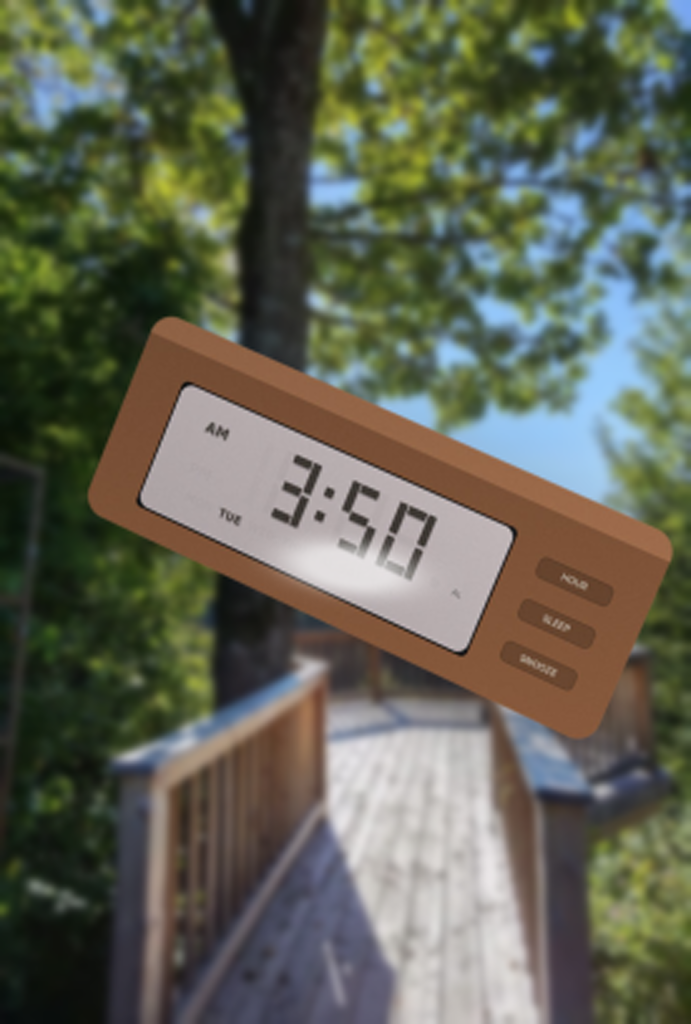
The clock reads **3:50**
